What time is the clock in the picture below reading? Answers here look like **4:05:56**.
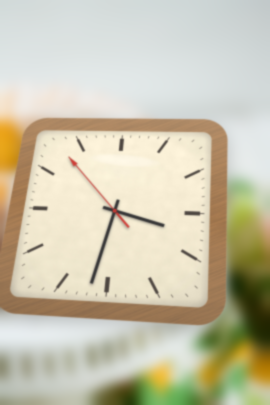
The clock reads **3:31:53**
